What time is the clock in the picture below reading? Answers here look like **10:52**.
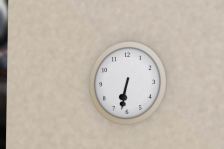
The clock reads **6:32**
